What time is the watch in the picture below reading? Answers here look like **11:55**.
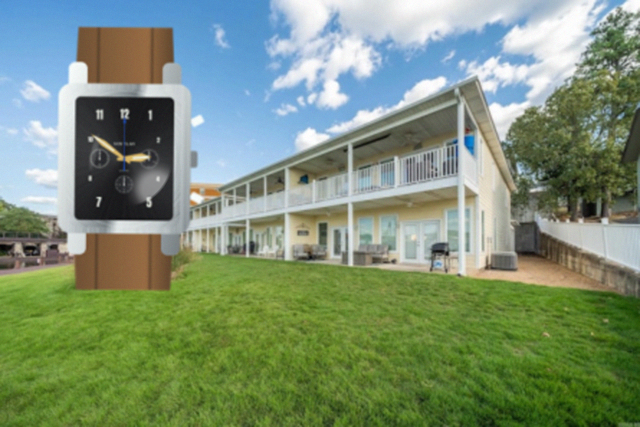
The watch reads **2:51**
